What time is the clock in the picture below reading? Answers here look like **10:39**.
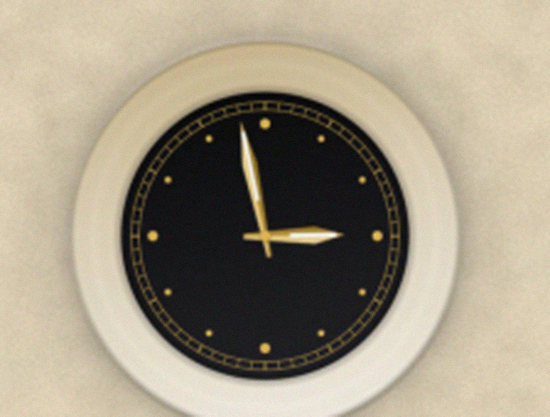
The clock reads **2:58**
